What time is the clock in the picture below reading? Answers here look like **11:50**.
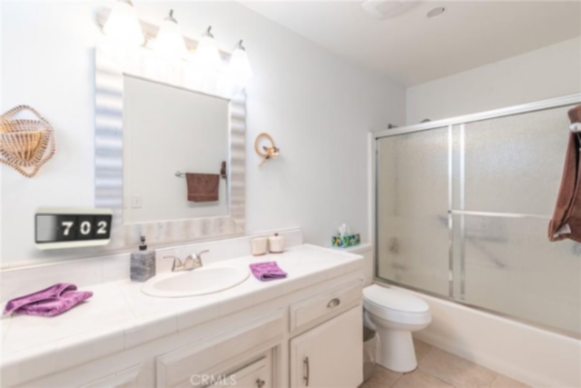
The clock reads **7:02**
